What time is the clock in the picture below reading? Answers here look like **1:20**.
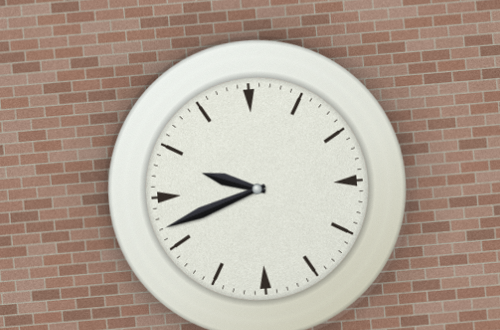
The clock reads **9:42**
